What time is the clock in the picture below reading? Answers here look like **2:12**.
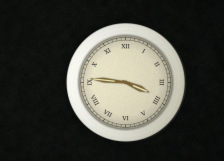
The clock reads **3:46**
